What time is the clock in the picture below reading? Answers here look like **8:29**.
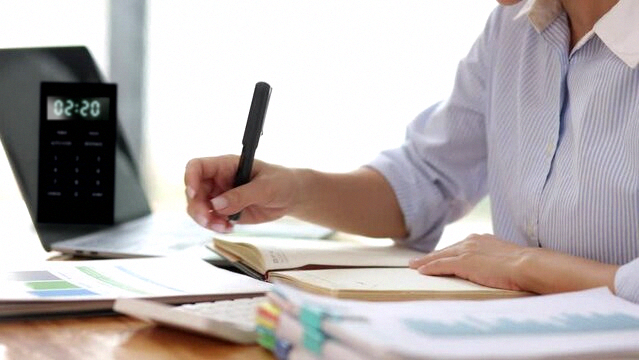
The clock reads **2:20**
